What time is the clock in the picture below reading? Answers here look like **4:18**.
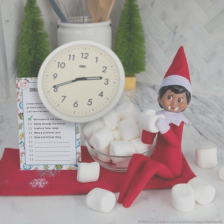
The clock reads **2:41**
